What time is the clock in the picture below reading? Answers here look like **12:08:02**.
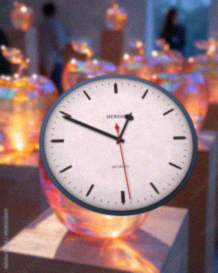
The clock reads **12:49:29**
